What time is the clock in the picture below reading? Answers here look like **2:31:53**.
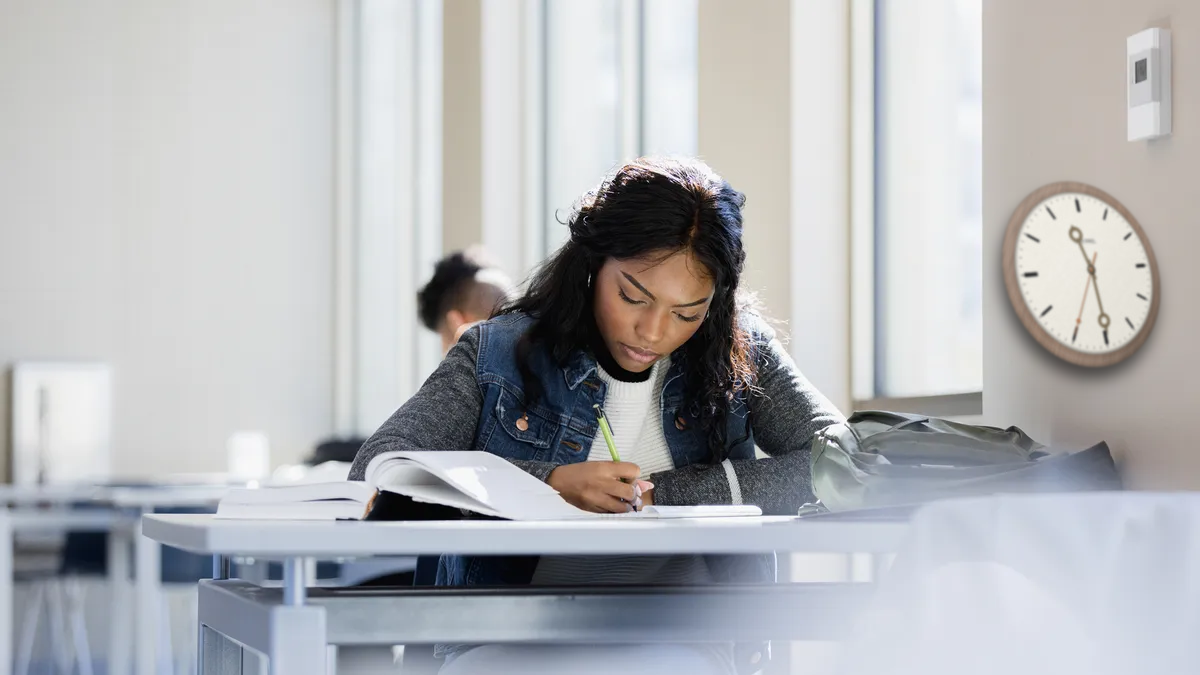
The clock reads **11:29:35**
